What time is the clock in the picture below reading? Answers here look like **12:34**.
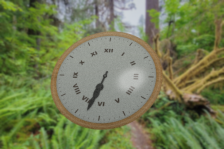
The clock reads **6:33**
